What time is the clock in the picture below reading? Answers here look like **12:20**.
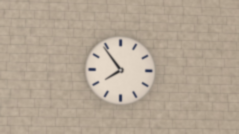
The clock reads **7:54**
